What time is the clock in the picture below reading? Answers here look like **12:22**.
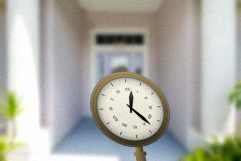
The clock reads **12:23**
